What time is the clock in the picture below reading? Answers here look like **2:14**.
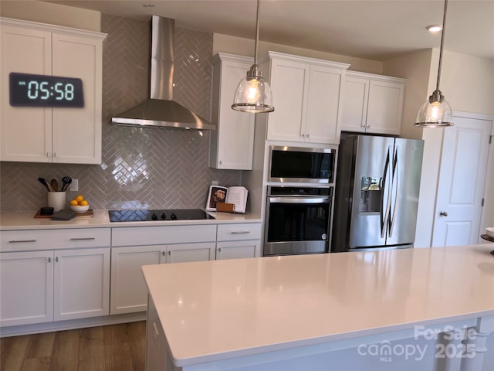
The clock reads **5:58**
